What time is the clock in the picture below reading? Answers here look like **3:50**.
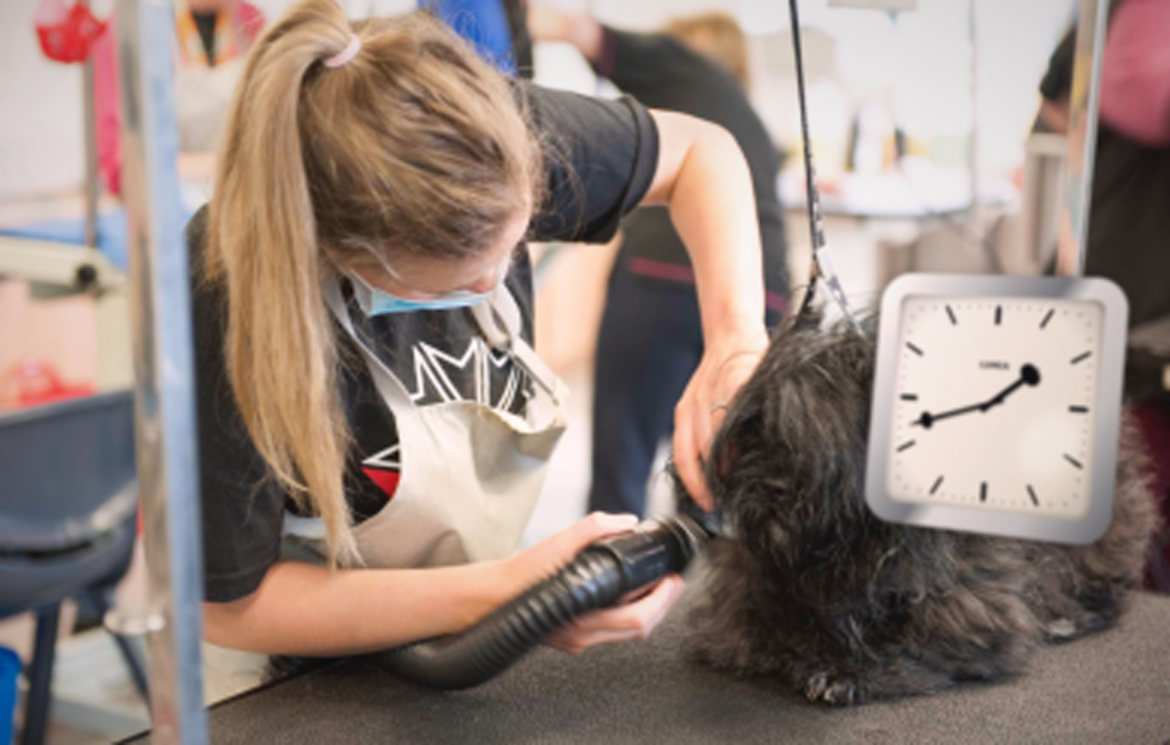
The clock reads **1:42**
